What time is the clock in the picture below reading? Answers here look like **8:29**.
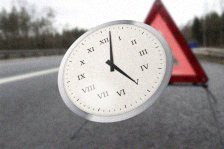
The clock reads **5:02**
